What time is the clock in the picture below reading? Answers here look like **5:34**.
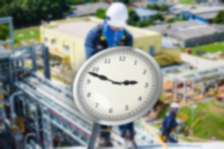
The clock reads **2:48**
